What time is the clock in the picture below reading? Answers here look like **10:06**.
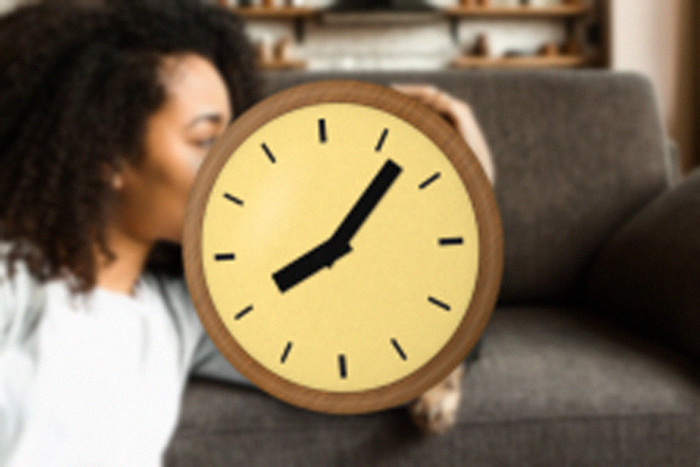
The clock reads **8:07**
